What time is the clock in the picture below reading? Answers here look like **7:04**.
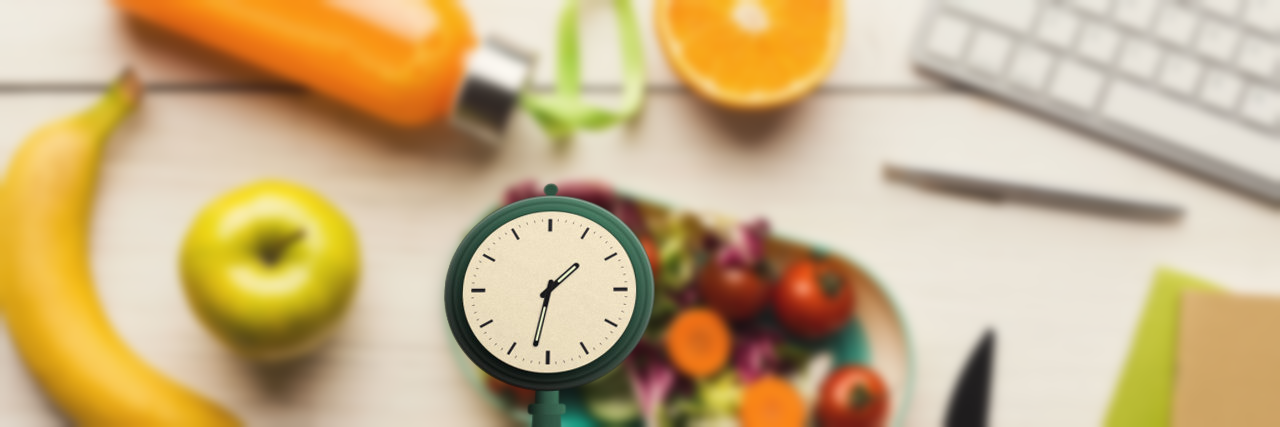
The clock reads **1:32**
